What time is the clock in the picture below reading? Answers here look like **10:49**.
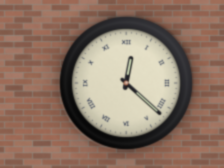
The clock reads **12:22**
